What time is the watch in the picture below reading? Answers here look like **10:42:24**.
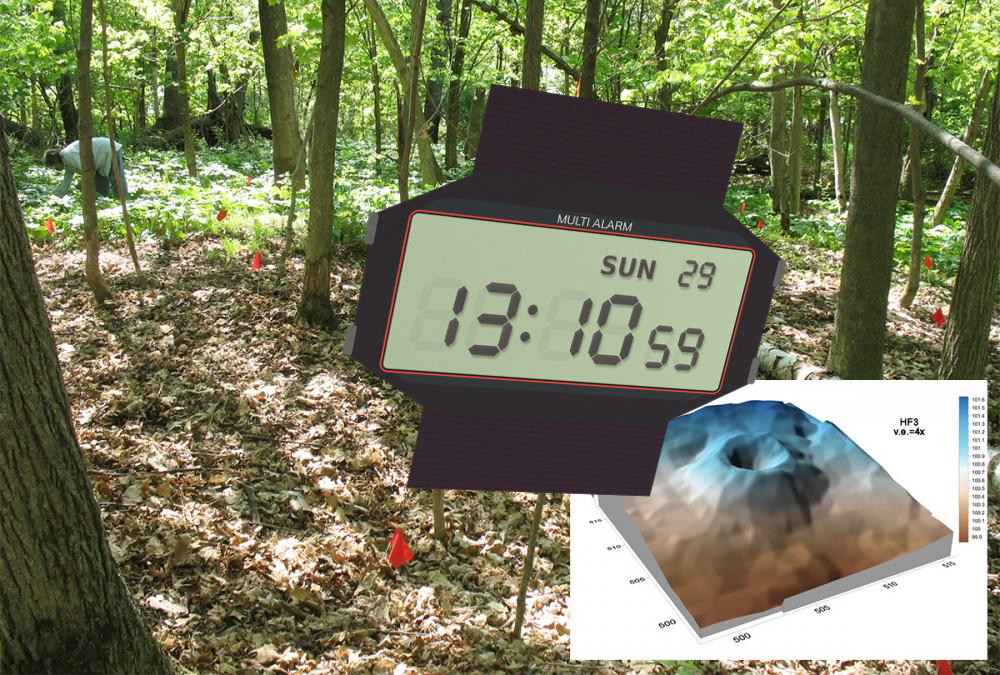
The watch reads **13:10:59**
